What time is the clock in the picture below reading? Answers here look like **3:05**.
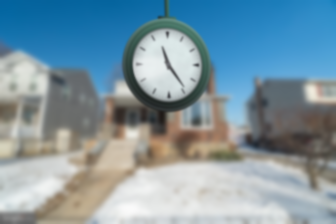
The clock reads **11:24**
